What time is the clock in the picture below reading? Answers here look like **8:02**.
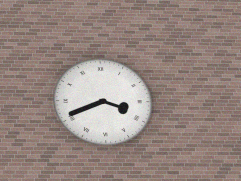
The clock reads **3:41**
